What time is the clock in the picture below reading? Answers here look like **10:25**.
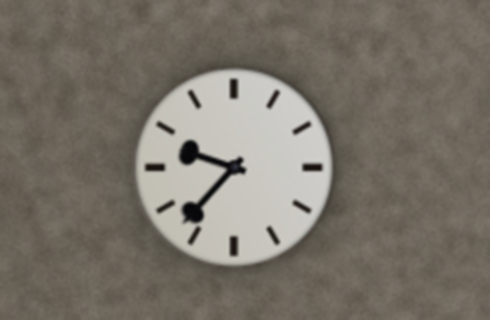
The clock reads **9:37**
